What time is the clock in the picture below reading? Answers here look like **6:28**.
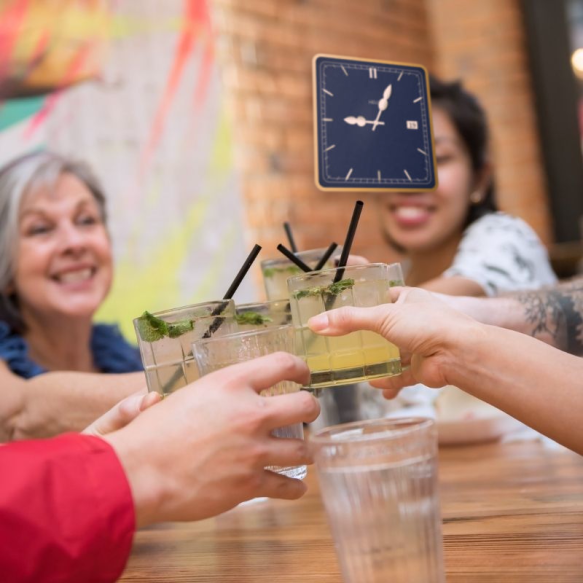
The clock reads **9:04**
